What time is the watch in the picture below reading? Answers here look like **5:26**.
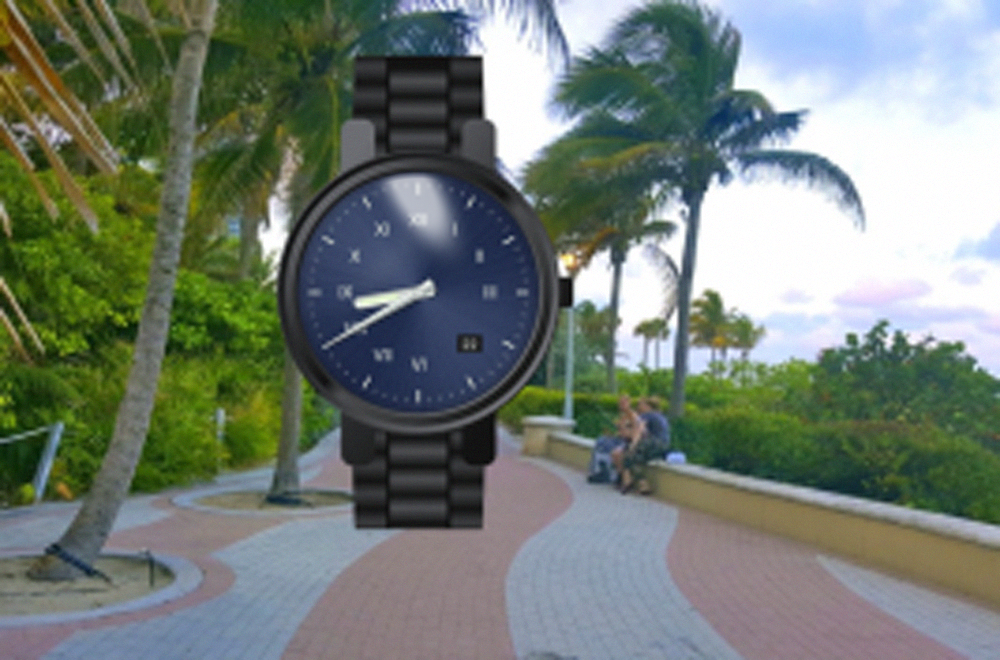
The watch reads **8:40**
